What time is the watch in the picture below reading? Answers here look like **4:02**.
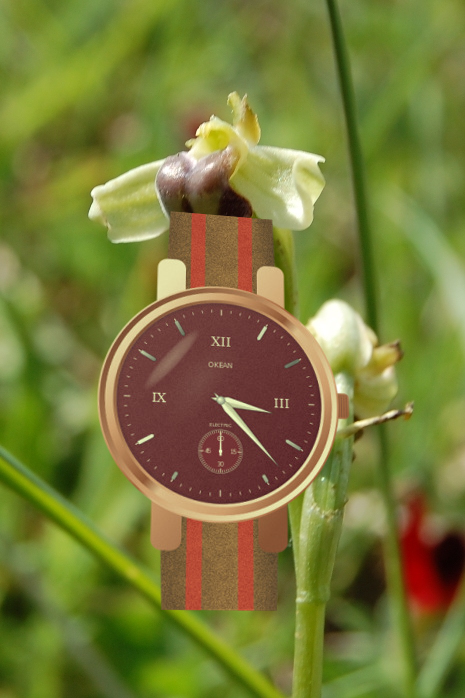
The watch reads **3:23**
